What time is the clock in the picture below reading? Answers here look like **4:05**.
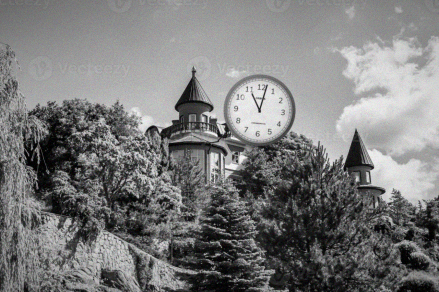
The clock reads **11:02**
